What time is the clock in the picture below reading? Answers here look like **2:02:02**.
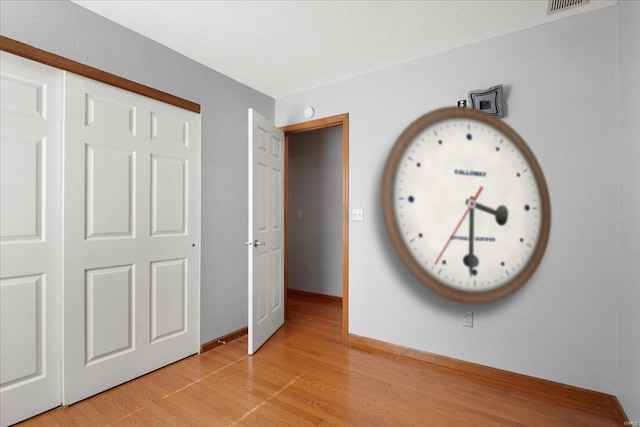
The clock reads **3:30:36**
